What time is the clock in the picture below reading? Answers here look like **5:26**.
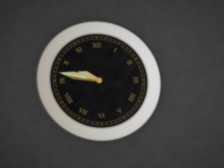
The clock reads **9:47**
